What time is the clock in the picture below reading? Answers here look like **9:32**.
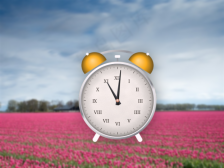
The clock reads **11:01**
